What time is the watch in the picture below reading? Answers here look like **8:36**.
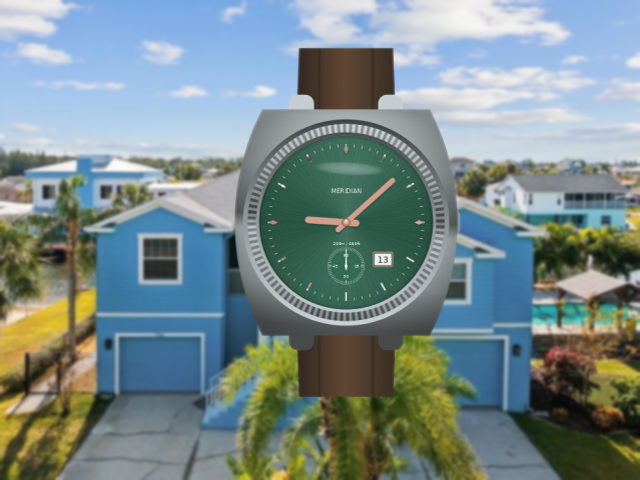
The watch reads **9:08**
